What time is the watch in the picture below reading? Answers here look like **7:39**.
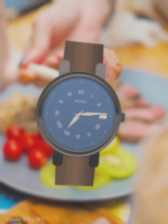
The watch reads **7:14**
